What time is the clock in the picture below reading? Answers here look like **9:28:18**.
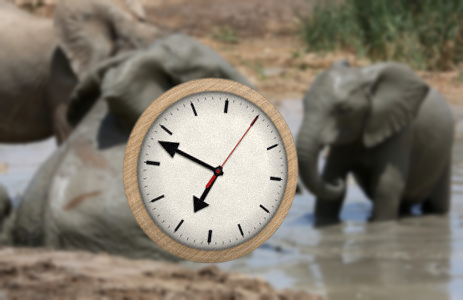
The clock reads **6:48:05**
